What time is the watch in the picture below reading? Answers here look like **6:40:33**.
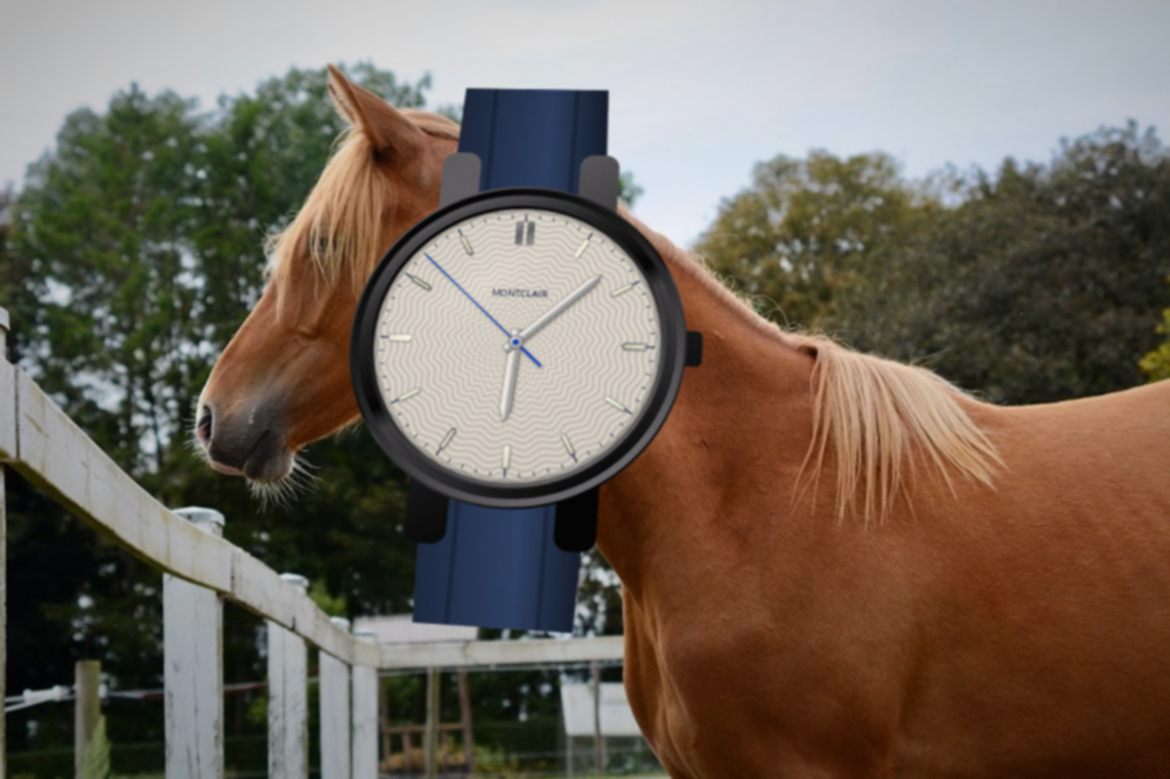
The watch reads **6:07:52**
